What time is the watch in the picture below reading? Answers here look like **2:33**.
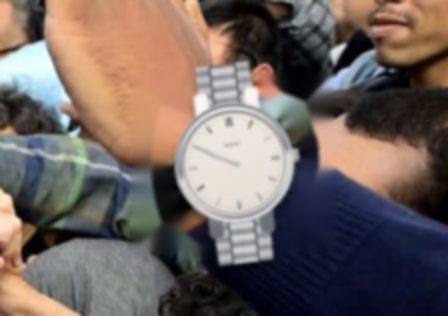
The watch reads **9:50**
